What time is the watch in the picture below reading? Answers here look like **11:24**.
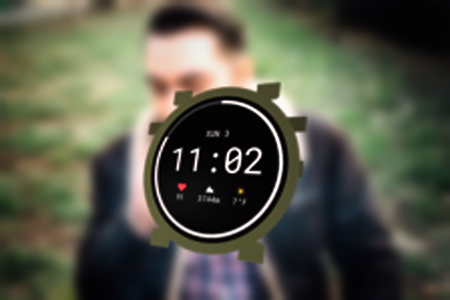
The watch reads **11:02**
